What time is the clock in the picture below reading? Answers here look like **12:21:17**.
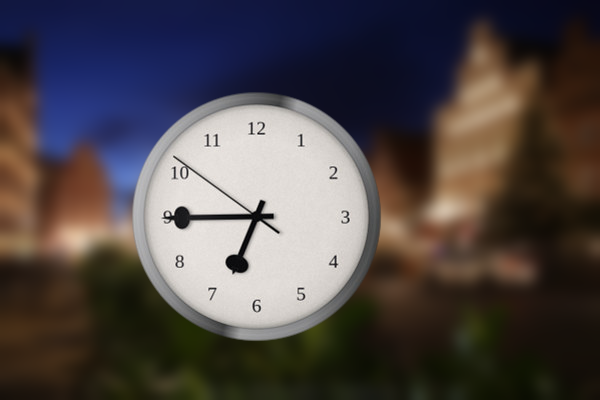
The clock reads **6:44:51**
